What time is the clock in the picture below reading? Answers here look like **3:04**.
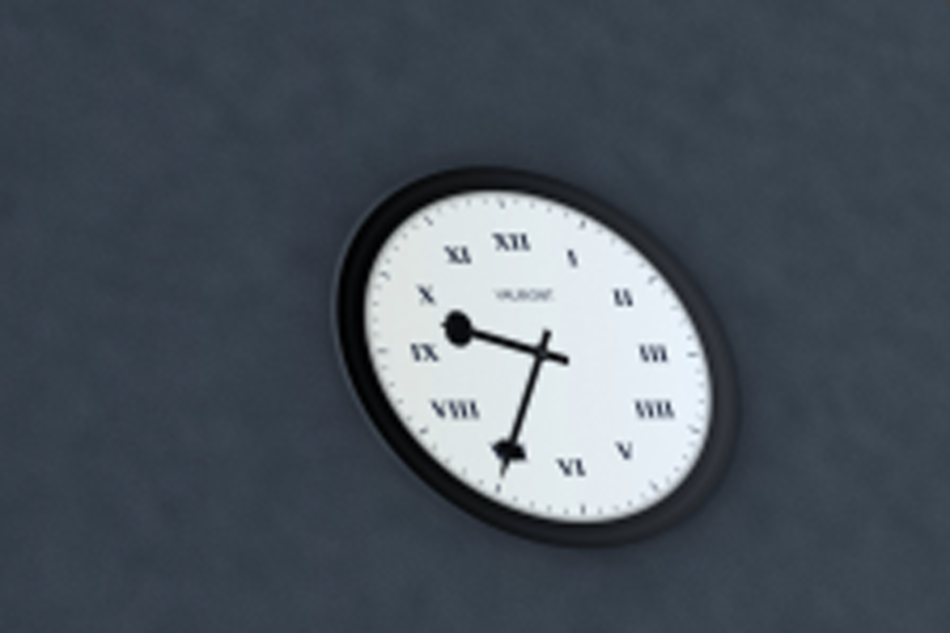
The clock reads **9:35**
